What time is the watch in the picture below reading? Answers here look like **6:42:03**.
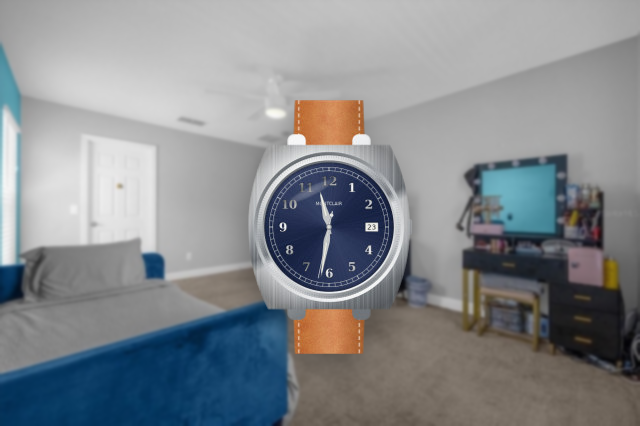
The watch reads **11:31:32**
